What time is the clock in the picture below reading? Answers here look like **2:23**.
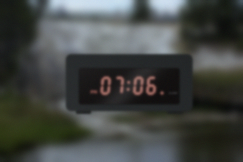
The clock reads **7:06**
